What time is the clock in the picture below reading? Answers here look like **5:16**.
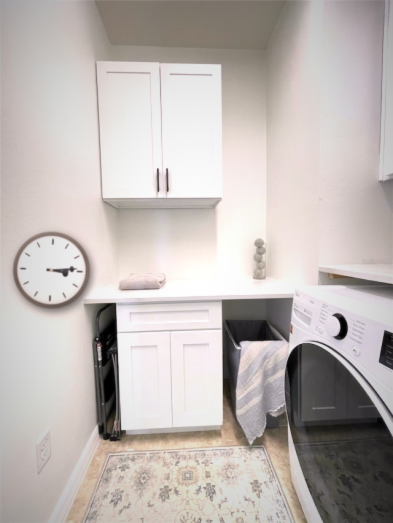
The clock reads **3:14**
